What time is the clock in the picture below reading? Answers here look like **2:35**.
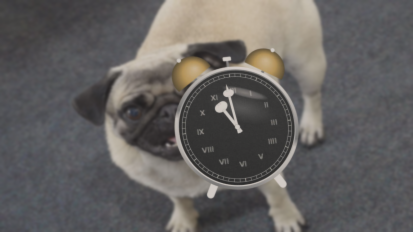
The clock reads **10:59**
